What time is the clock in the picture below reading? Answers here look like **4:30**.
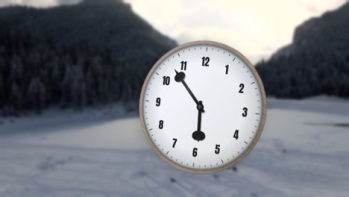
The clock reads **5:53**
